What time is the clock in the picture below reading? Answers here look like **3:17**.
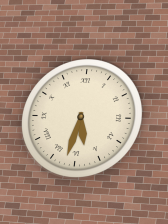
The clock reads **5:32**
